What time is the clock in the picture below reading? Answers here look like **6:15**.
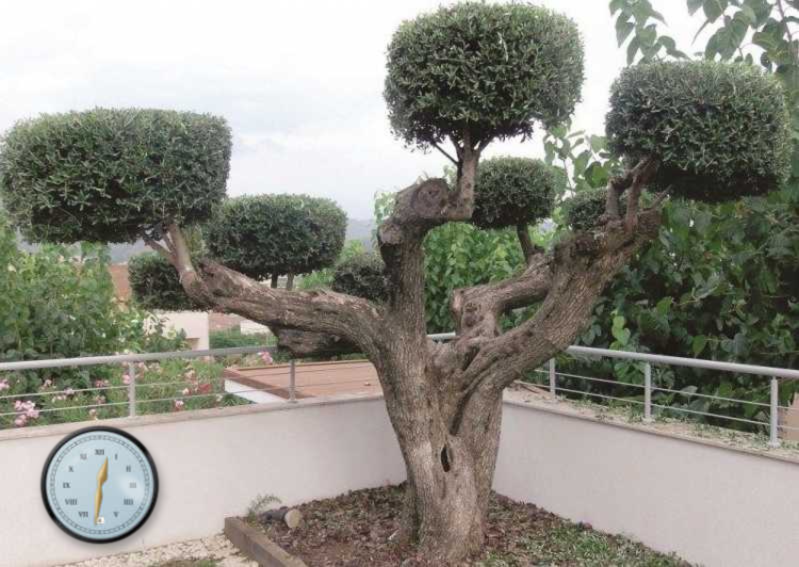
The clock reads **12:31**
